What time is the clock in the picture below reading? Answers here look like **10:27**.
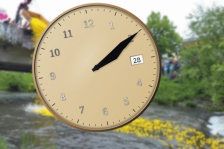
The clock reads **2:10**
